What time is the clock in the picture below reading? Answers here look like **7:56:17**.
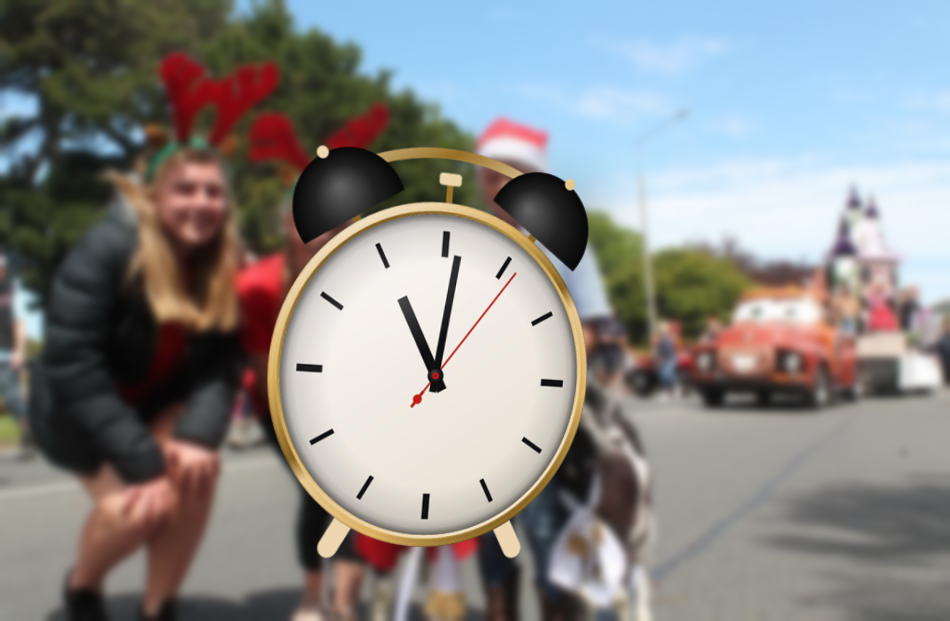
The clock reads **11:01:06**
